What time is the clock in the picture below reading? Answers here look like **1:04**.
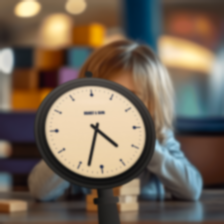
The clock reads **4:33**
